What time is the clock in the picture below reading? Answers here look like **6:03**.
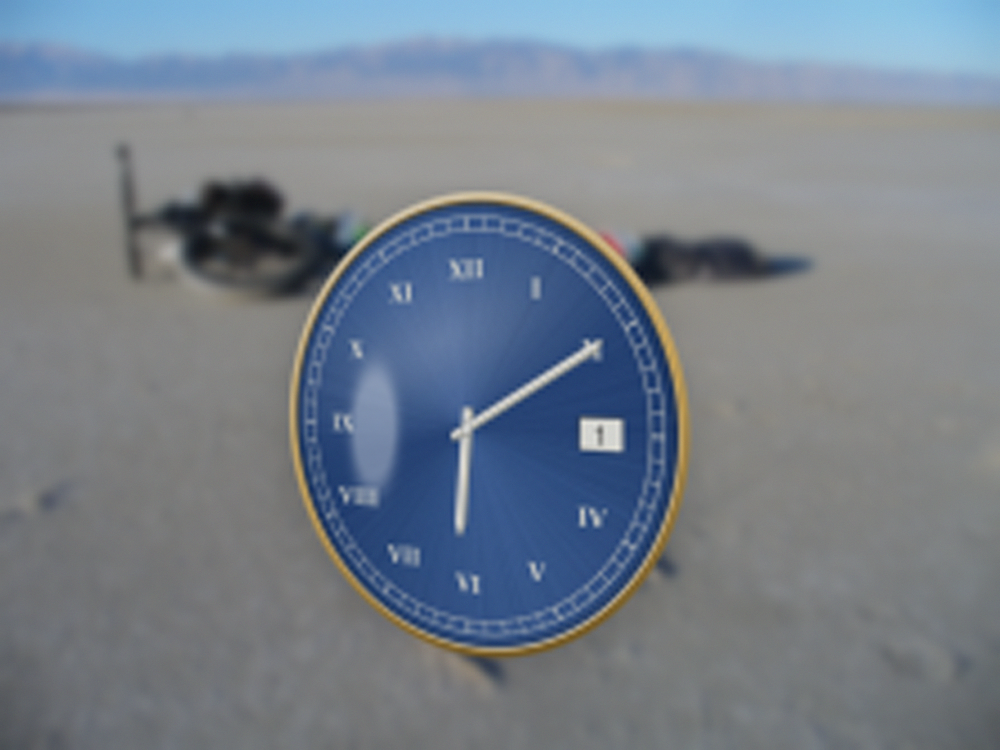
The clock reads **6:10**
